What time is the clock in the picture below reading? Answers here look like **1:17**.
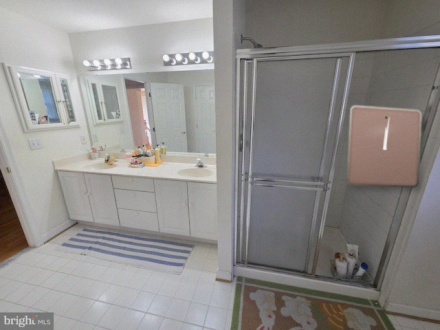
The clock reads **12:01**
